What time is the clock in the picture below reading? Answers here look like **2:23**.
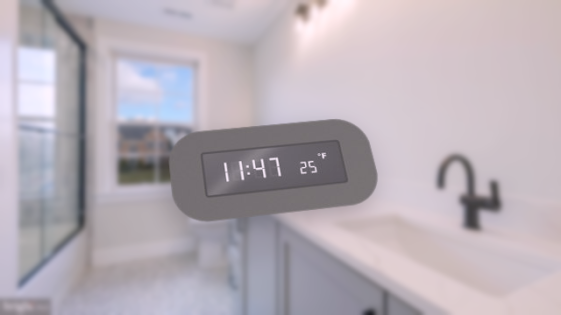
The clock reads **11:47**
